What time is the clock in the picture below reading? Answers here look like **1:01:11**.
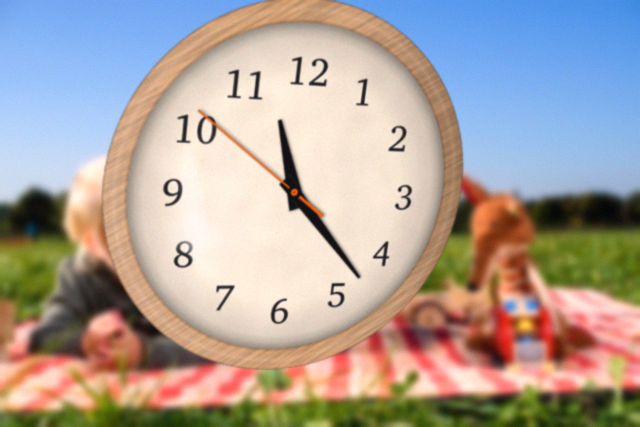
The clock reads **11:22:51**
